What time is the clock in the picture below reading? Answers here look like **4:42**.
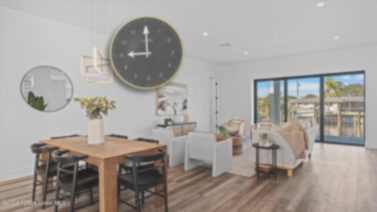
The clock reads **9:00**
